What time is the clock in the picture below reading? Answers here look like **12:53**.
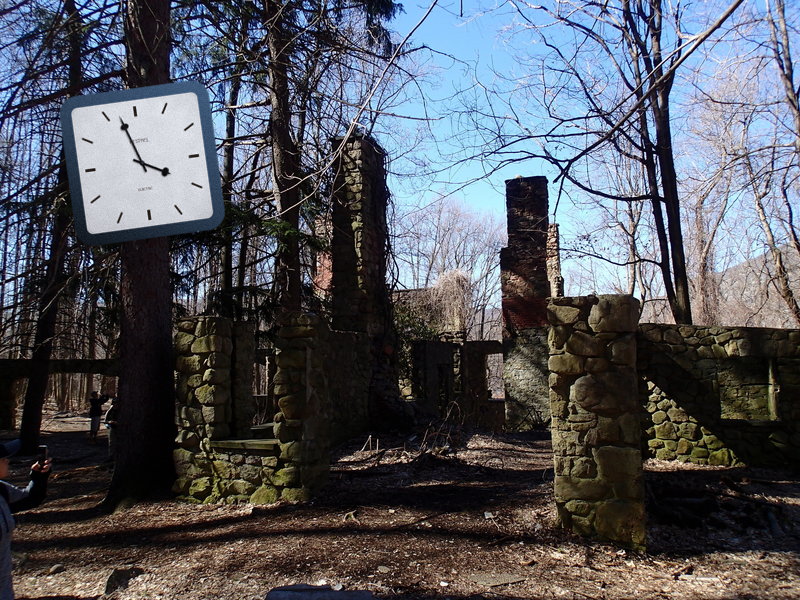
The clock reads **3:57**
